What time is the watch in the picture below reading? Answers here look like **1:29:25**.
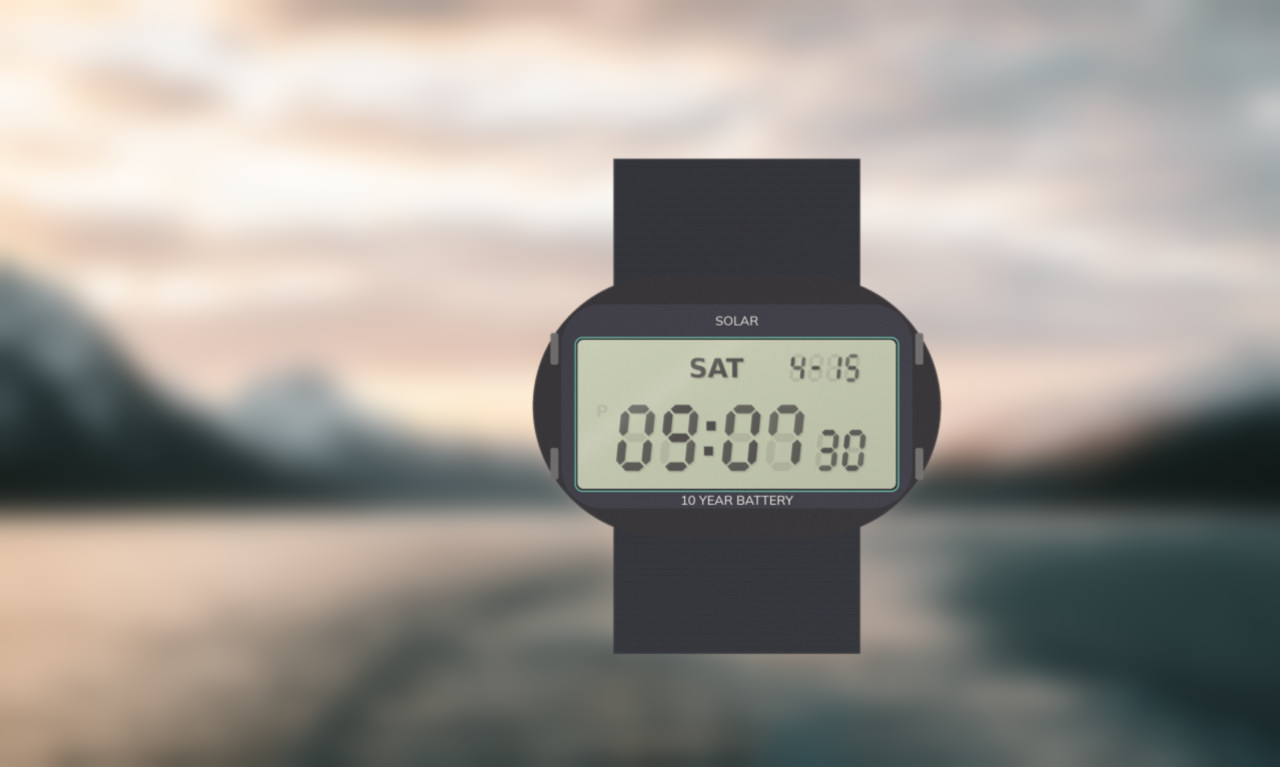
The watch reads **9:07:30**
